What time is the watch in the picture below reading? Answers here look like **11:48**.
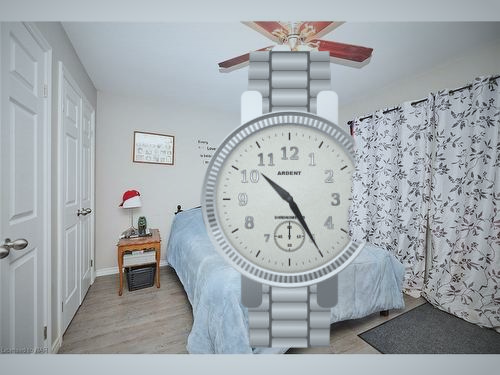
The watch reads **10:25**
